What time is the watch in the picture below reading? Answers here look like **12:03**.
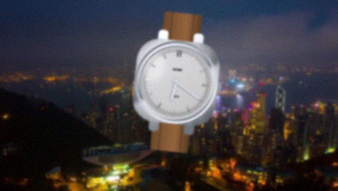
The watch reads **6:20**
